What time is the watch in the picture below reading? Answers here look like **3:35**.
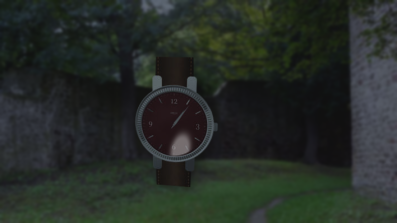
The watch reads **1:06**
